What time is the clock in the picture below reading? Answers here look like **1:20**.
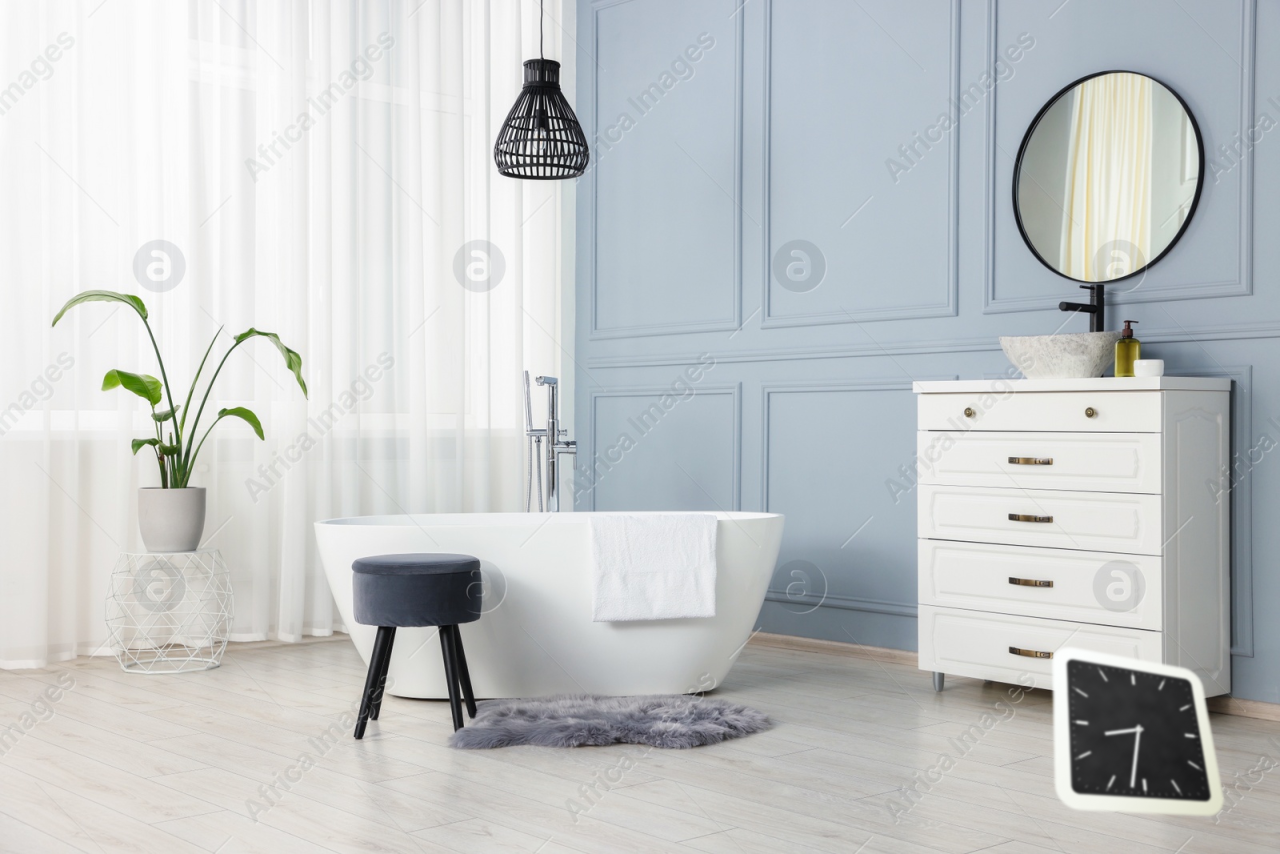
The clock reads **8:32**
